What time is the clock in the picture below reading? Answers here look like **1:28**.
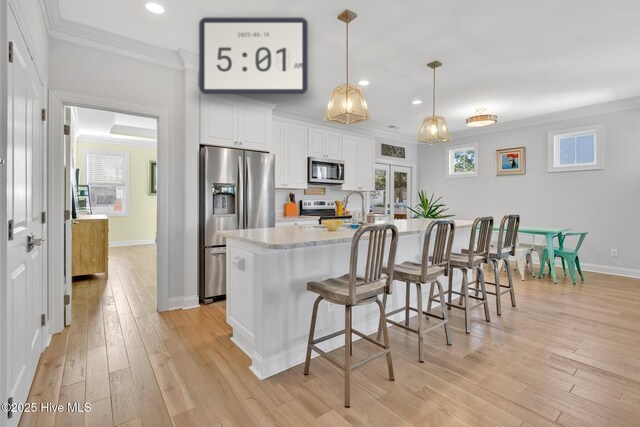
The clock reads **5:01**
